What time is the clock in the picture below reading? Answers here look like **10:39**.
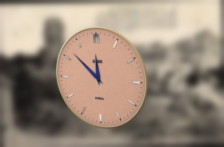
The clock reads **11:52**
